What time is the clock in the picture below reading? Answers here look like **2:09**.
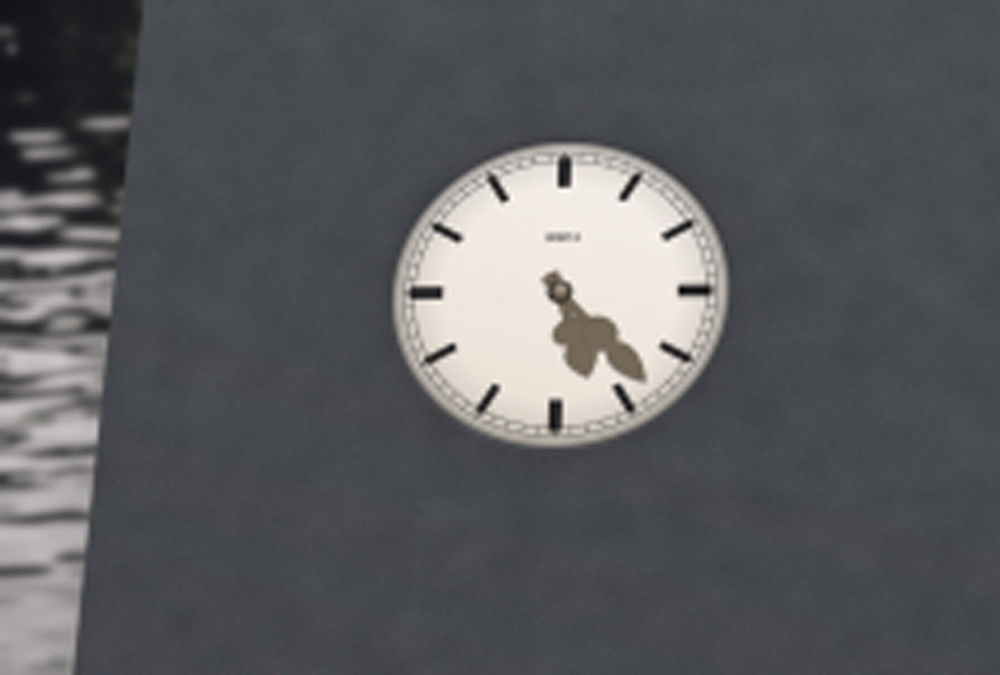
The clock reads **5:23**
